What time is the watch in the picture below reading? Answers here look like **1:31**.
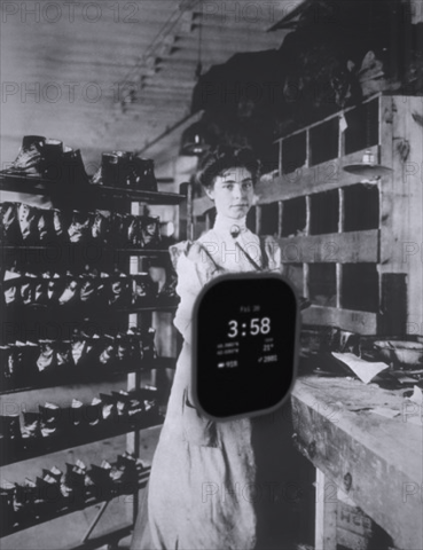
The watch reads **3:58**
